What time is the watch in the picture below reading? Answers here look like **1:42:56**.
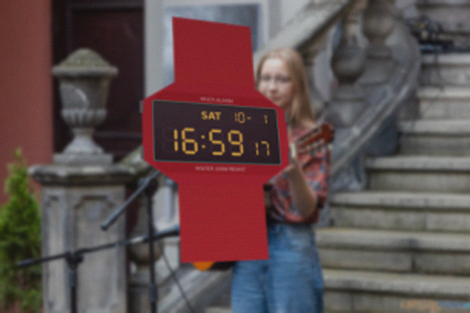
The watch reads **16:59:17**
